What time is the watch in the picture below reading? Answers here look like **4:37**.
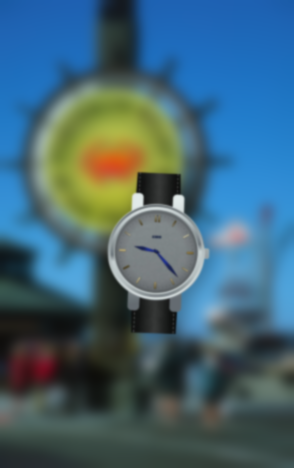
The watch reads **9:23**
